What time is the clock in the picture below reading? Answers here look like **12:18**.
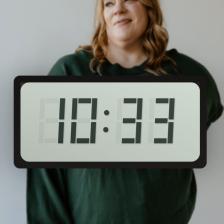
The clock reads **10:33**
